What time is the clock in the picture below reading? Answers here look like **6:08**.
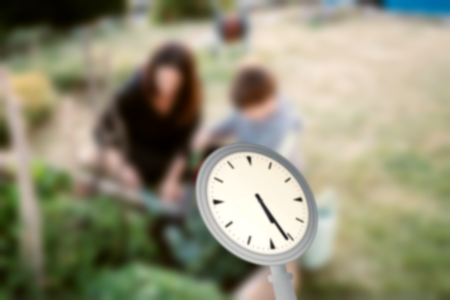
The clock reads **5:26**
